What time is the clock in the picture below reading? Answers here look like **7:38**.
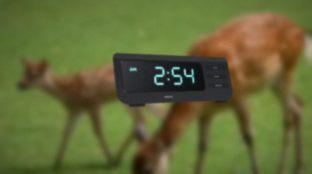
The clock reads **2:54**
